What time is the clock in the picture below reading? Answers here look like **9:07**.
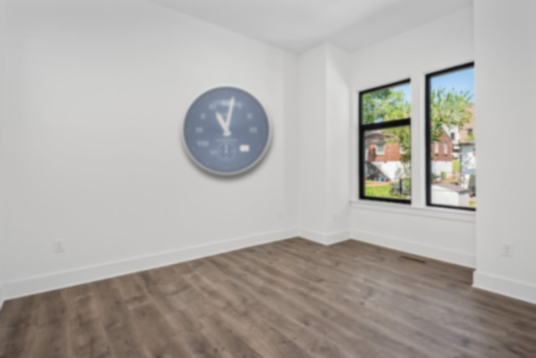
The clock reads **11:02**
